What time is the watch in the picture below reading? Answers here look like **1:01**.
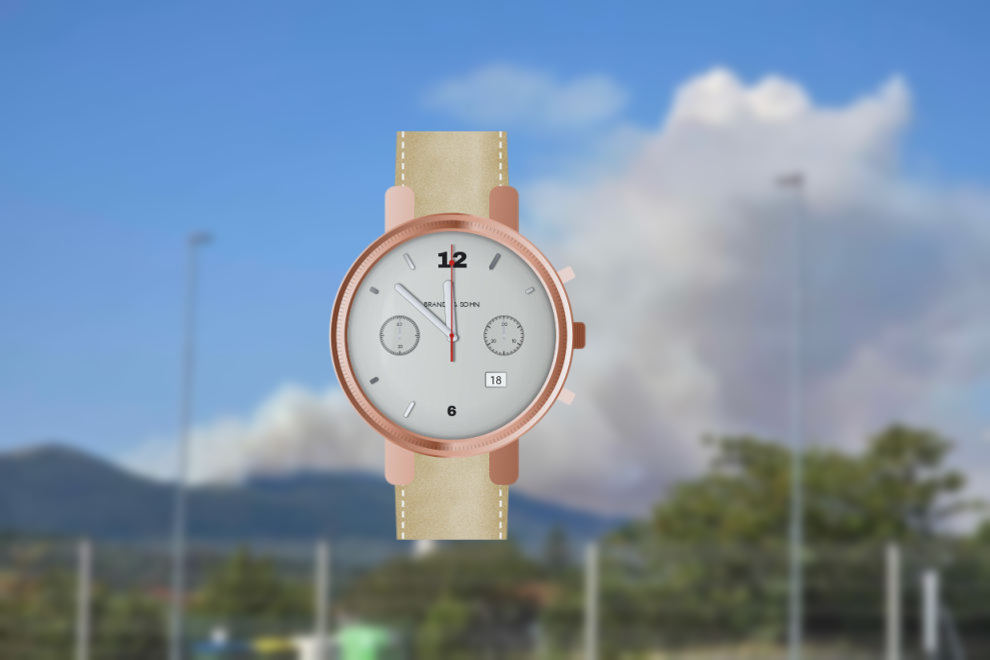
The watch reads **11:52**
